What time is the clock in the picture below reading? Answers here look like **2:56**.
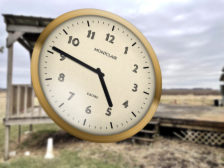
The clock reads **4:46**
